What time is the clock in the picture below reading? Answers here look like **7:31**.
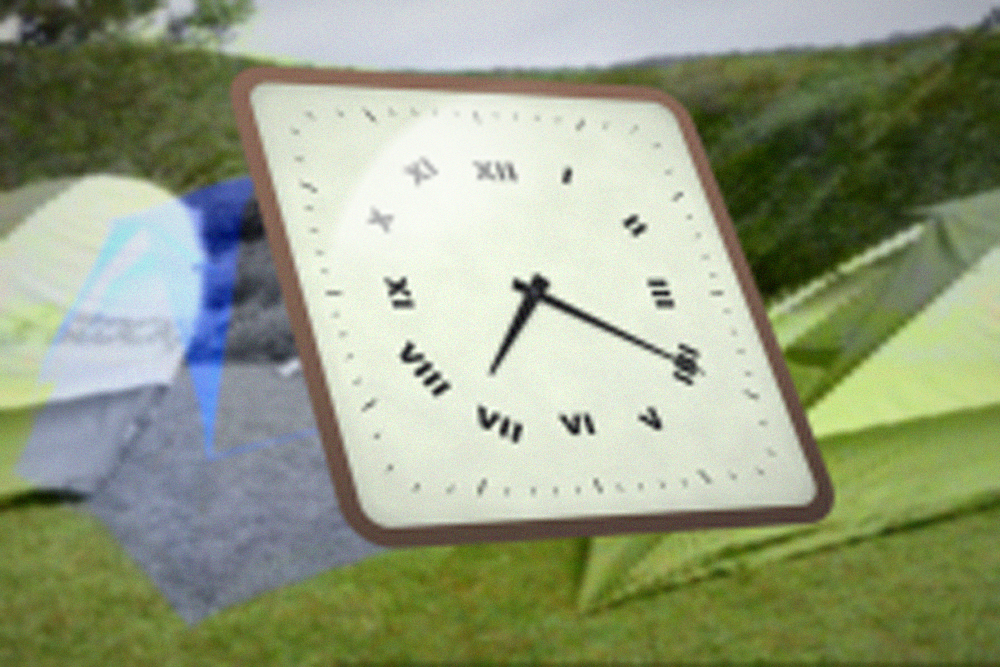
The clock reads **7:20**
